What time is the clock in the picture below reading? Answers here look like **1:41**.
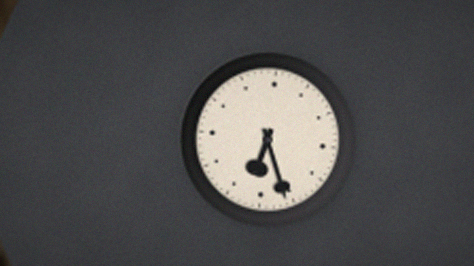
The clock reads **6:26**
